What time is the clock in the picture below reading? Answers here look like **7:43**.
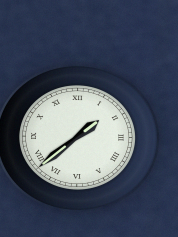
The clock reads **1:38**
